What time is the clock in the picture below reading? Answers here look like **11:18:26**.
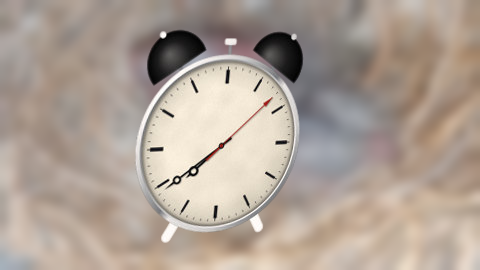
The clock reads **7:39:08**
